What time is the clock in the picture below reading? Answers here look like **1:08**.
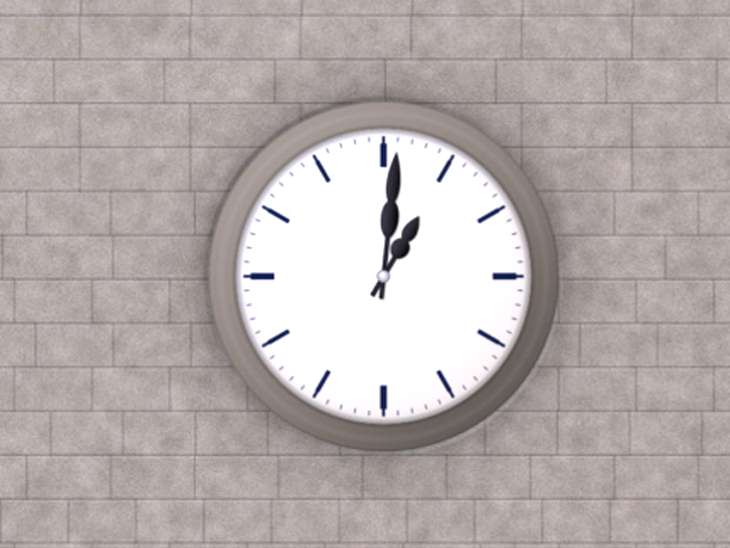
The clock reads **1:01**
